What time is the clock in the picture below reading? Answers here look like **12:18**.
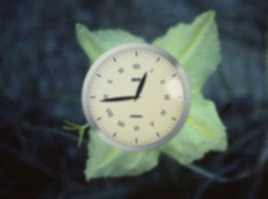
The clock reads **12:44**
